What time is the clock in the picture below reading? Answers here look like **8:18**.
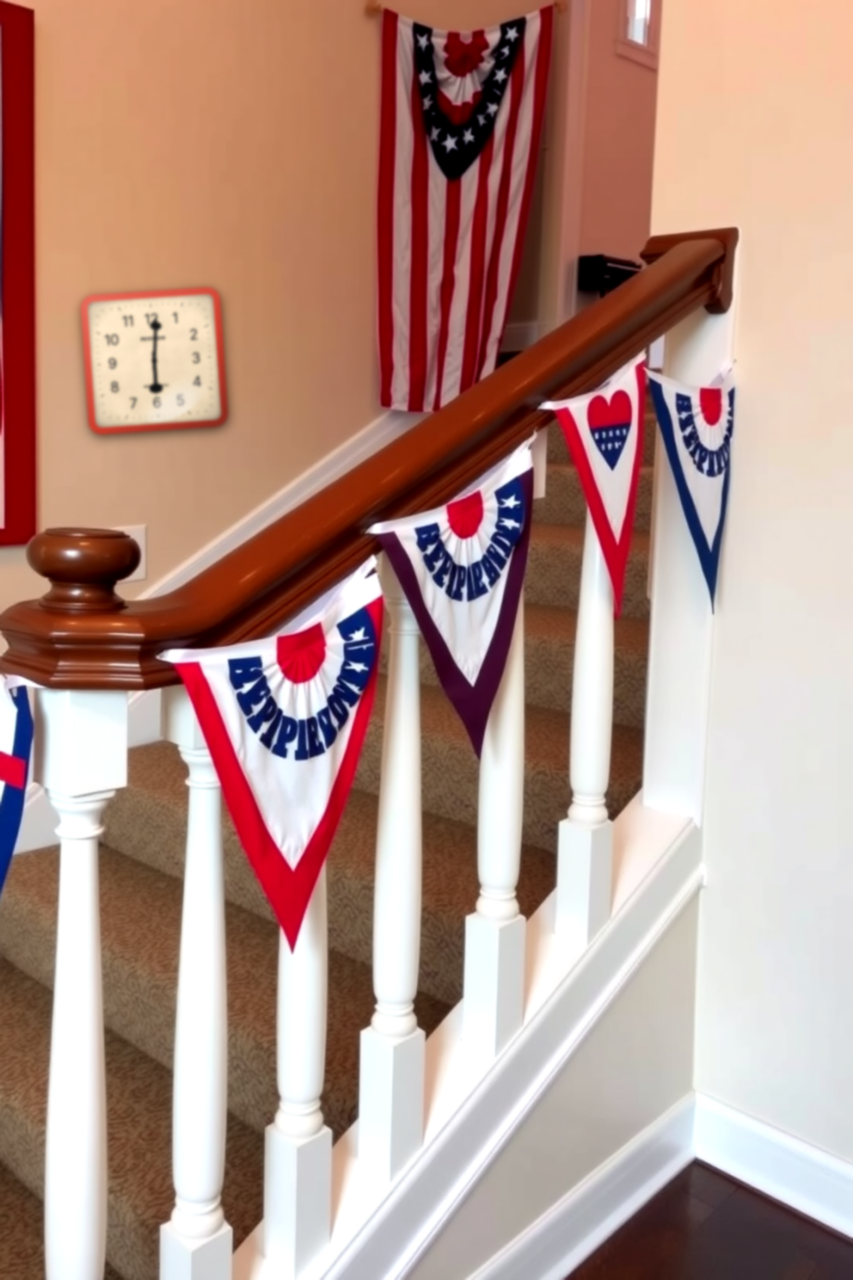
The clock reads **6:01**
